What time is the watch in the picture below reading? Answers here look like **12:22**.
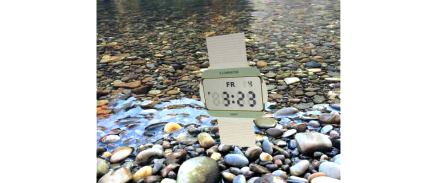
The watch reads **3:23**
